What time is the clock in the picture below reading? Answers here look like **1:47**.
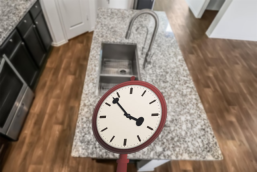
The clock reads **3:53**
